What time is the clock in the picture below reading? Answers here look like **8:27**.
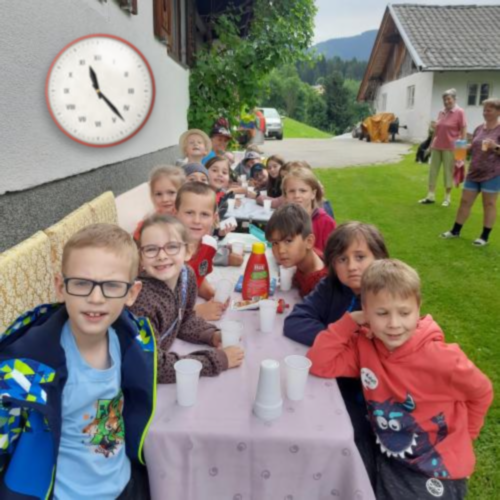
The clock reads **11:23**
